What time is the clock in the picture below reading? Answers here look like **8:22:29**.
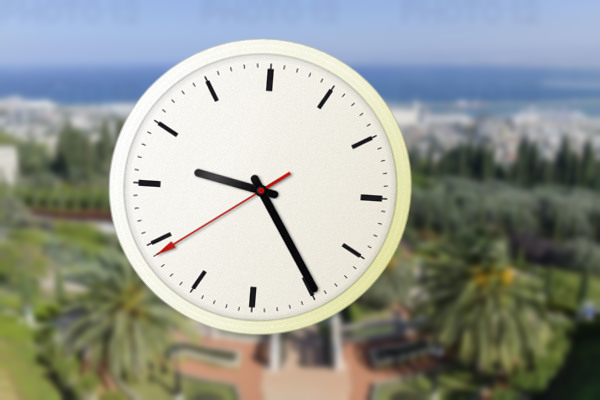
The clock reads **9:24:39**
